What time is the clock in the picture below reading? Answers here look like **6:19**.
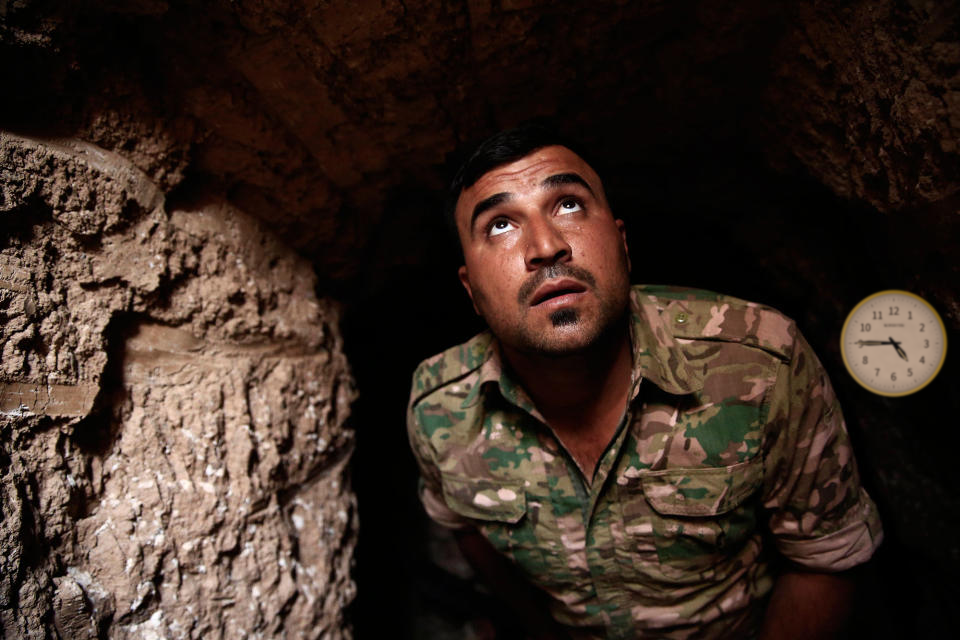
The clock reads **4:45**
